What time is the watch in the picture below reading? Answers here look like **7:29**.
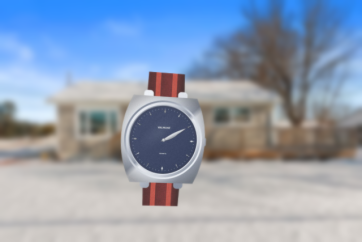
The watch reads **2:10**
